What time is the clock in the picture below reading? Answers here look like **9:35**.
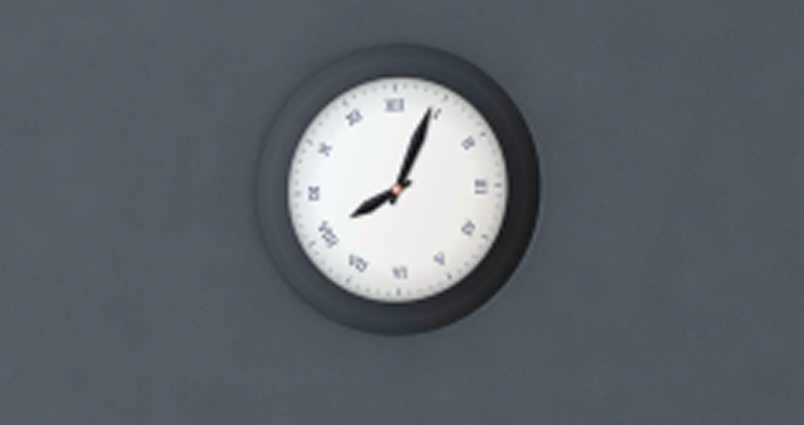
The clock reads **8:04**
